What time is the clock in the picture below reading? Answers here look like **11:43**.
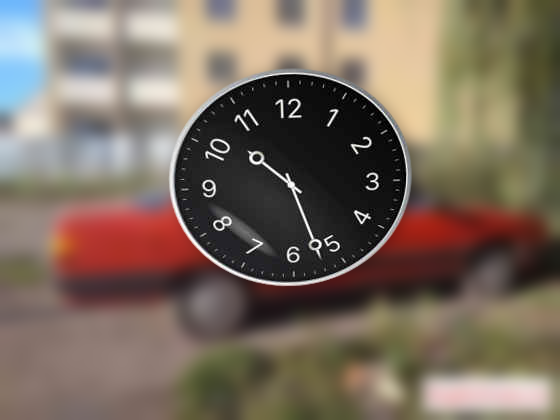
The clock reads **10:27**
